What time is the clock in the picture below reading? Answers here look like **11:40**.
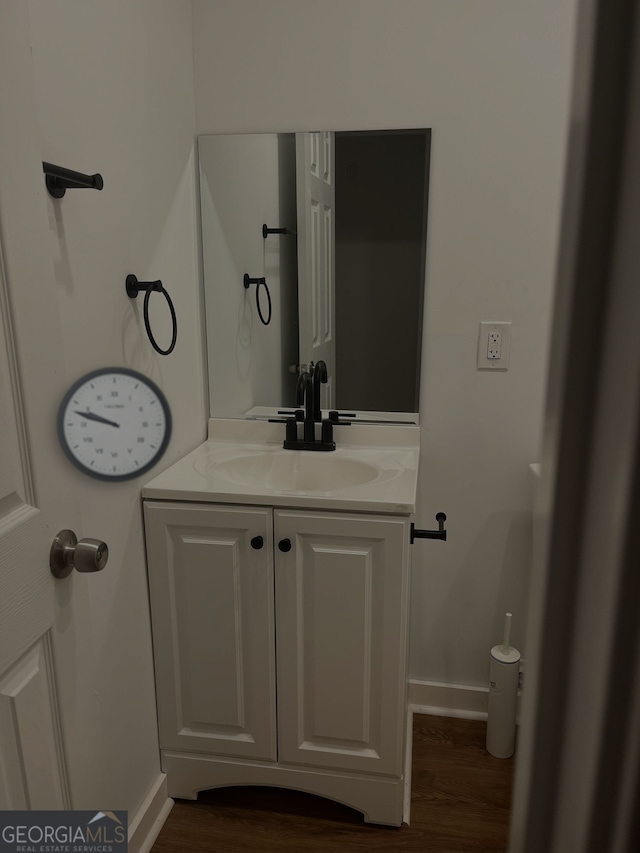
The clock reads **9:48**
